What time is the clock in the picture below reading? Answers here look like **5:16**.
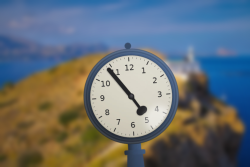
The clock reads **4:54**
